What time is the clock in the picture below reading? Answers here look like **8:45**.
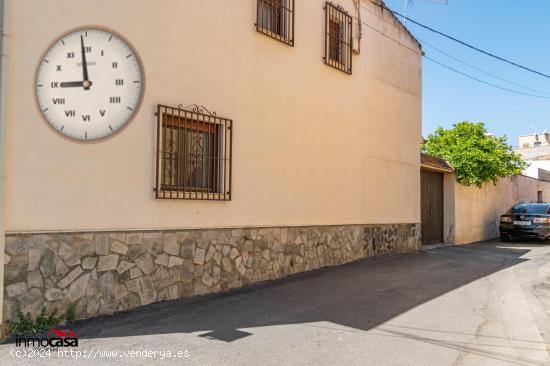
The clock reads **8:59**
